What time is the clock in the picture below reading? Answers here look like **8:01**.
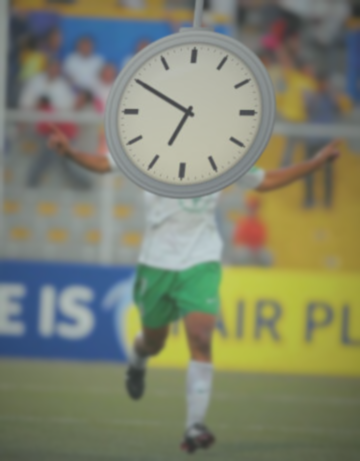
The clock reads **6:50**
